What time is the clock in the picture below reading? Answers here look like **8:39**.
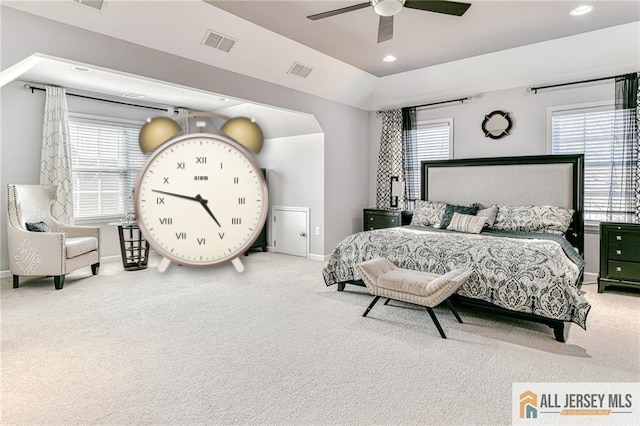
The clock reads **4:47**
